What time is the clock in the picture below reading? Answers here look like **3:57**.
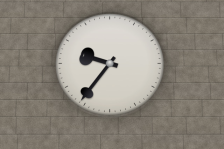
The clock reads **9:36**
